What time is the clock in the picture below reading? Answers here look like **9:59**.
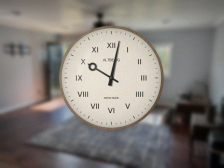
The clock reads **10:02**
